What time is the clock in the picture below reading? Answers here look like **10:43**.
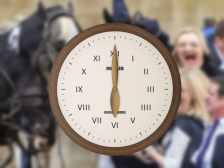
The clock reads **6:00**
